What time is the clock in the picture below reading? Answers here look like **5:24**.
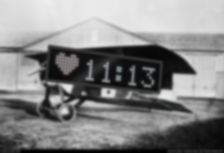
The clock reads **11:13**
